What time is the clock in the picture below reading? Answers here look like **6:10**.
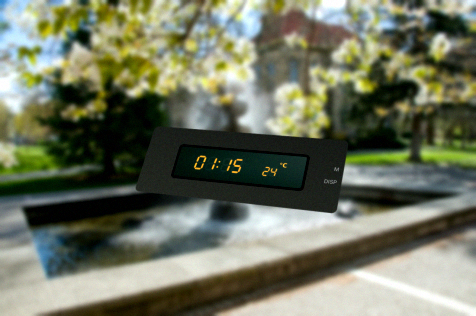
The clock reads **1:15**
